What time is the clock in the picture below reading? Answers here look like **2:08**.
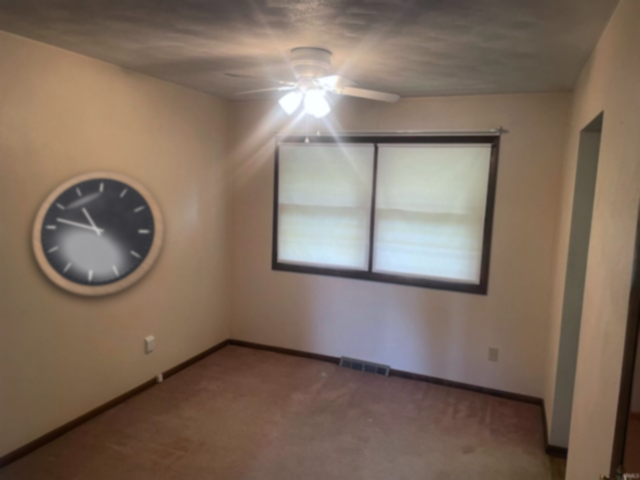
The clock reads **10:47**
